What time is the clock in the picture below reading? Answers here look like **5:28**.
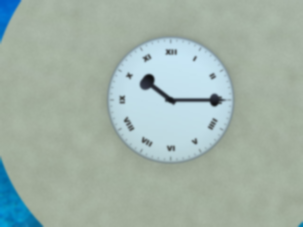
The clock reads **10:15**
